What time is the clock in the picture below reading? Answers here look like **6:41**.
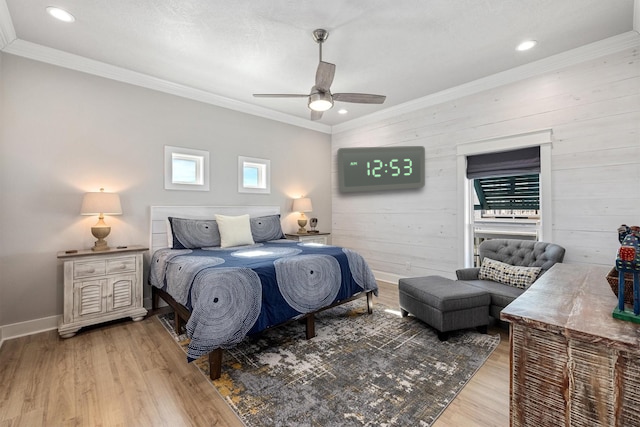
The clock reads **12:53**
